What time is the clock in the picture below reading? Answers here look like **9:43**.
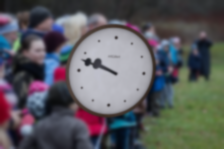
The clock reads **9:48**
